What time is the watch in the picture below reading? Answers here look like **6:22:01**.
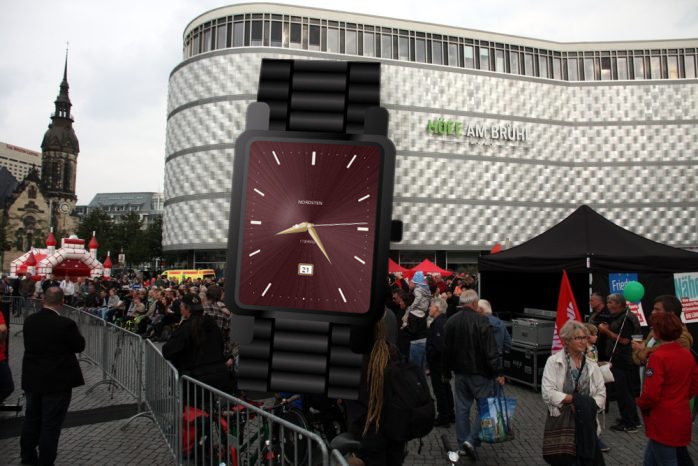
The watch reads **8:24:14**
